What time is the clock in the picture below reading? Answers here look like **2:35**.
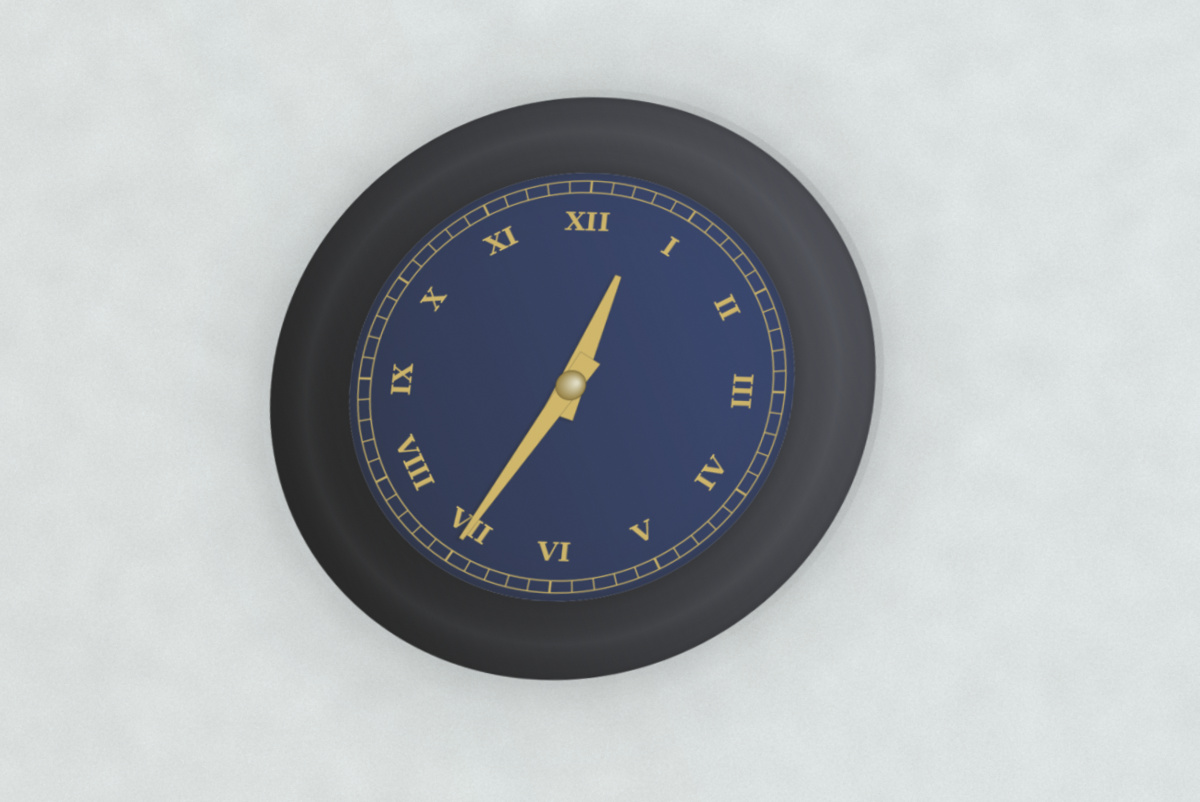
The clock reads **12:35**
